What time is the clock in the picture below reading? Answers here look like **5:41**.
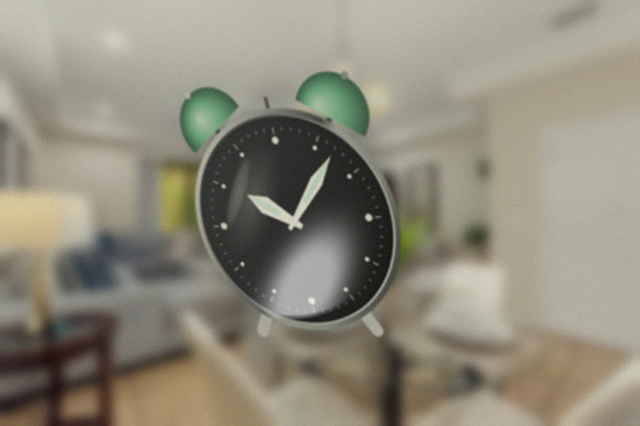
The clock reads **10:07**
